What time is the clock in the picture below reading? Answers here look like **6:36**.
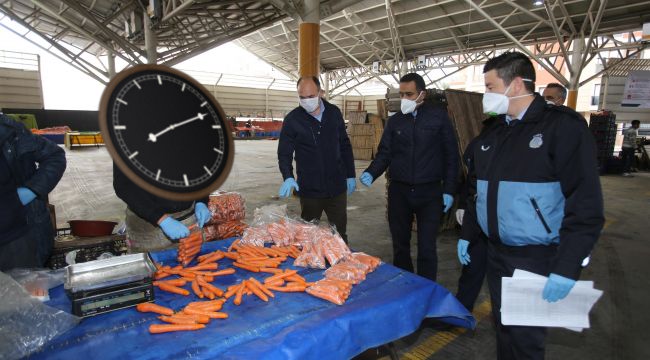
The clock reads **8:12**
